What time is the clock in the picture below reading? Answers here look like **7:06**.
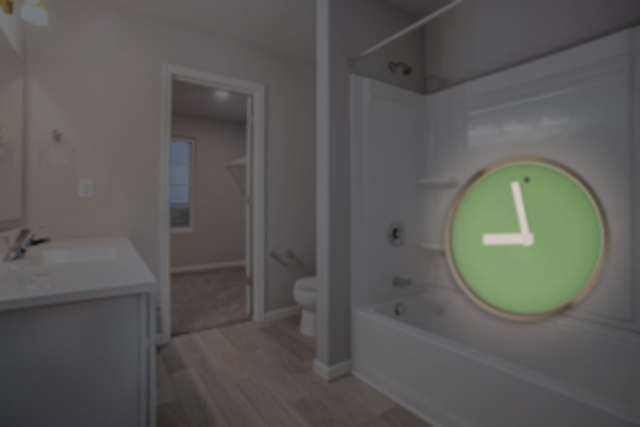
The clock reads **8:58**
